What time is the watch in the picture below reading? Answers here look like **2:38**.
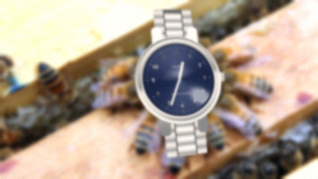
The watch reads **12:34**
